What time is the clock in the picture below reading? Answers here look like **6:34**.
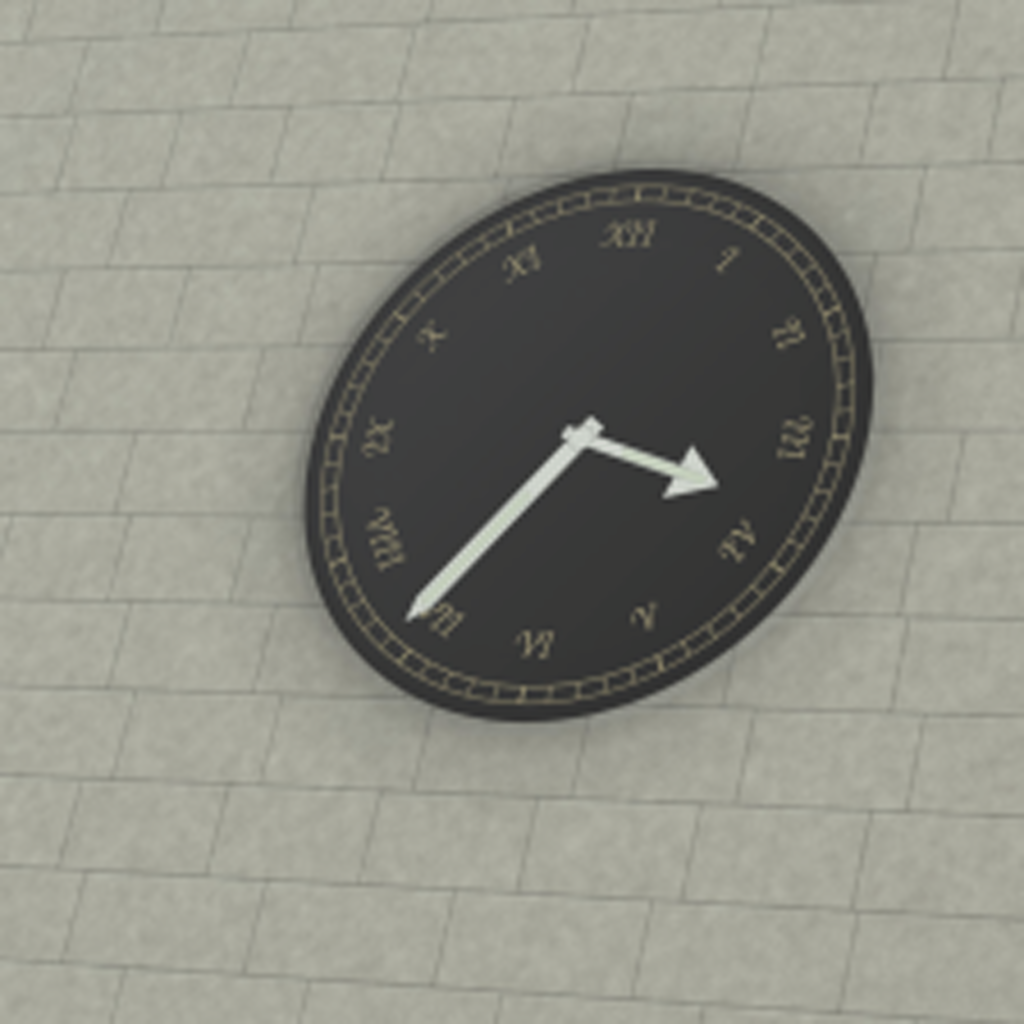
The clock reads **3:36**
